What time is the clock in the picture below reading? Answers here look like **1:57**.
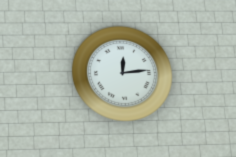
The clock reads **12:14**
